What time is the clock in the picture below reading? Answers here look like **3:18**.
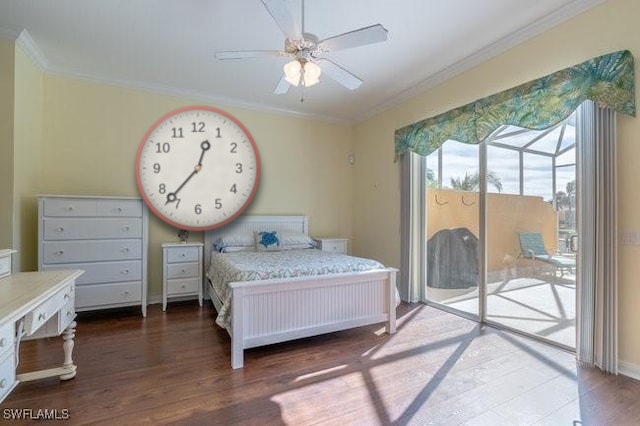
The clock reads **12:37**
